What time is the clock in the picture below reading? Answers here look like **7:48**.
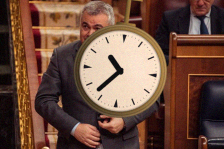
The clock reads **10:37**
